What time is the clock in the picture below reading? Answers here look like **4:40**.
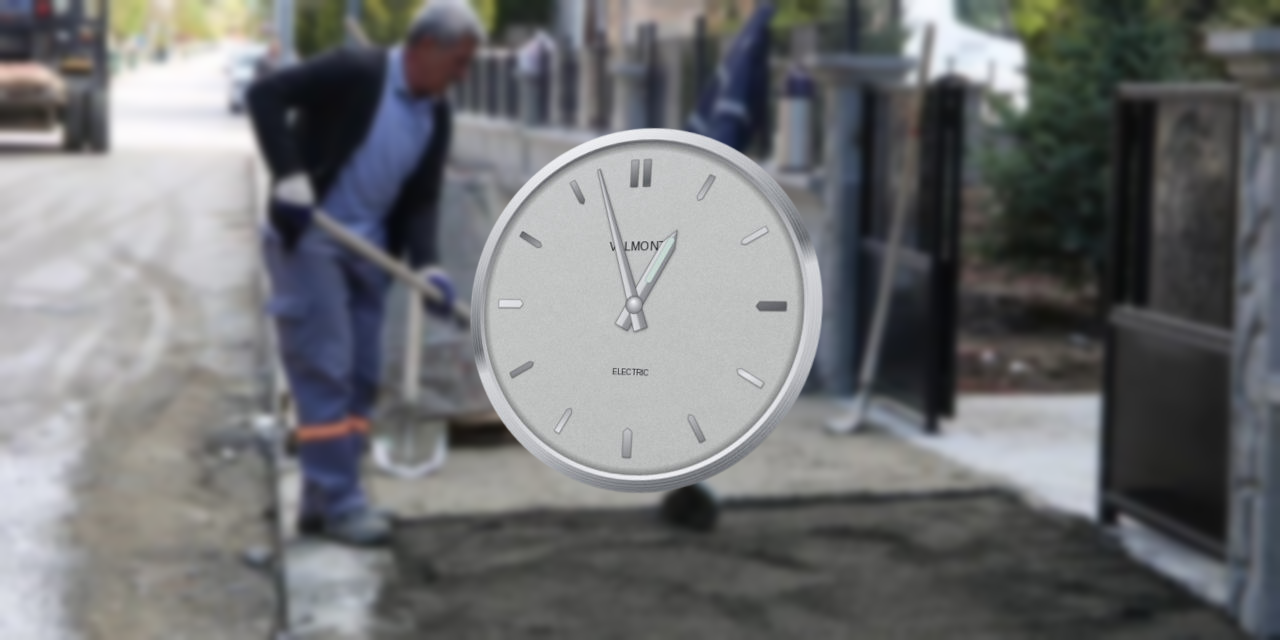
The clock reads **12:57**
